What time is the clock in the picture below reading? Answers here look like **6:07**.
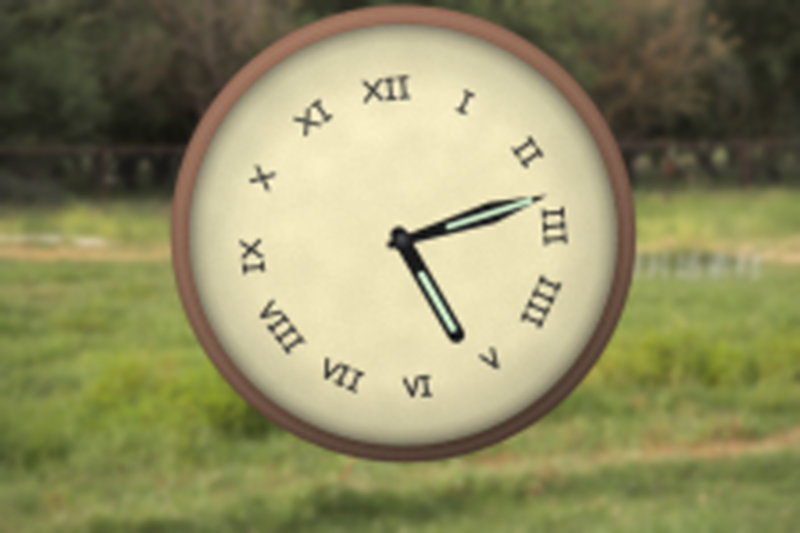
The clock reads **5:13**
